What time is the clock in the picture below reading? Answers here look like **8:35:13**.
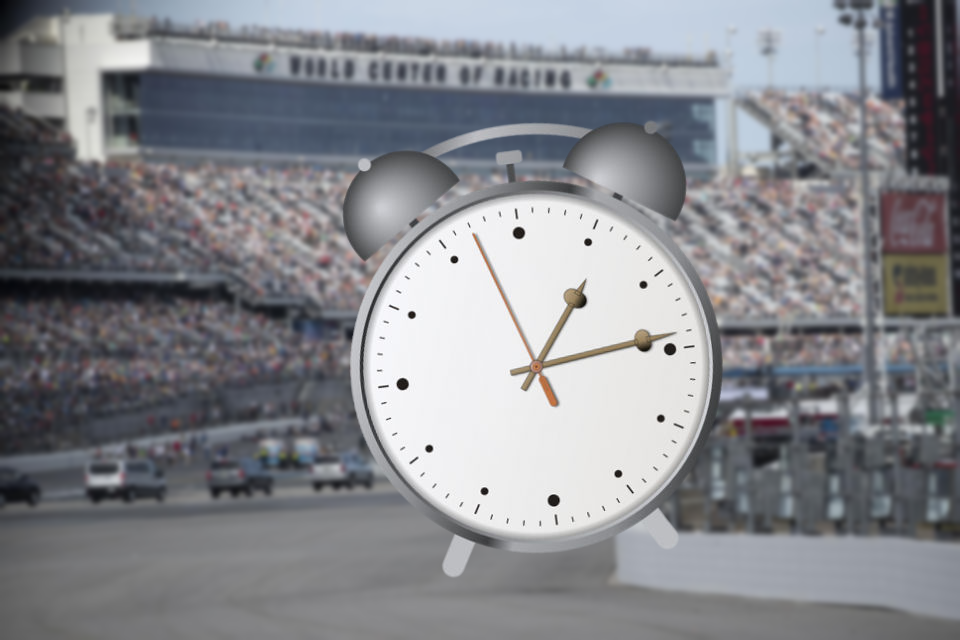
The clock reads **1:13:57**
